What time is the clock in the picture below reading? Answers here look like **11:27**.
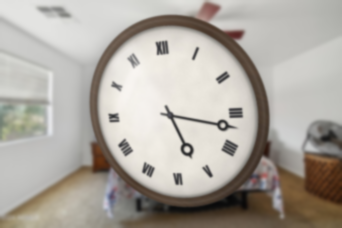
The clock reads **5:17**
